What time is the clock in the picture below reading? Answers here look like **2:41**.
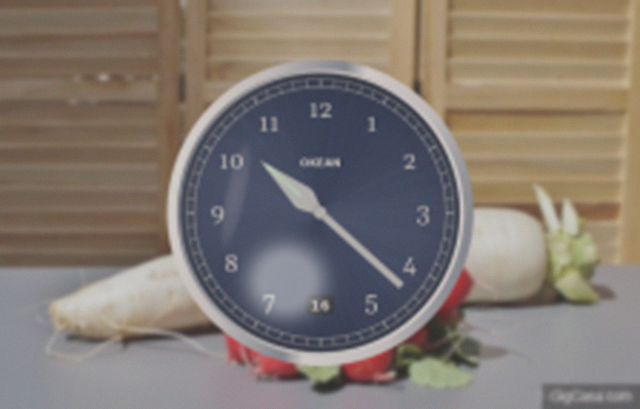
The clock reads **10:22**
